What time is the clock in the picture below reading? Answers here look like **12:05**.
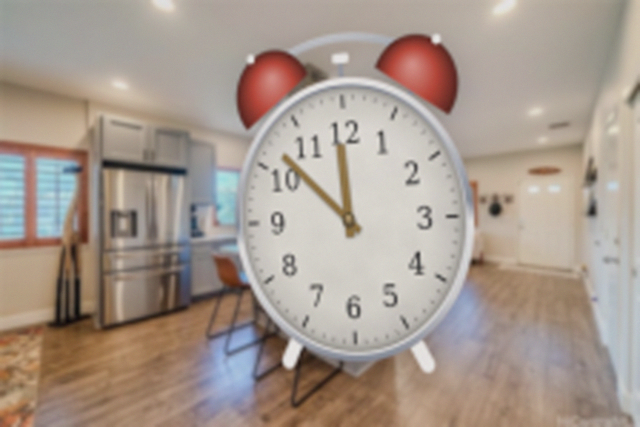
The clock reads **11:52**
